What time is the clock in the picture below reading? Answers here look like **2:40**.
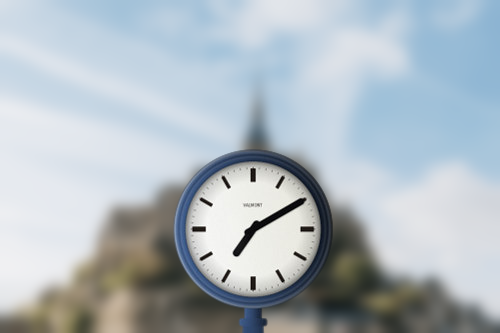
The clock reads **7:10**
